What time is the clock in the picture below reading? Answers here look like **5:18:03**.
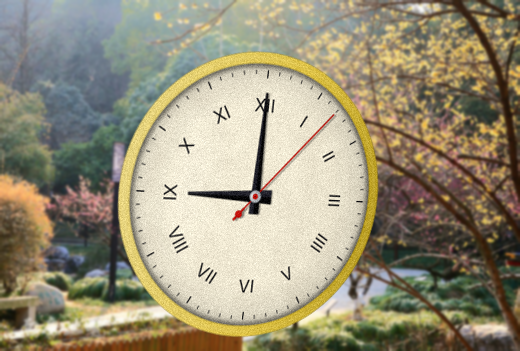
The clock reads **9:00:07**
